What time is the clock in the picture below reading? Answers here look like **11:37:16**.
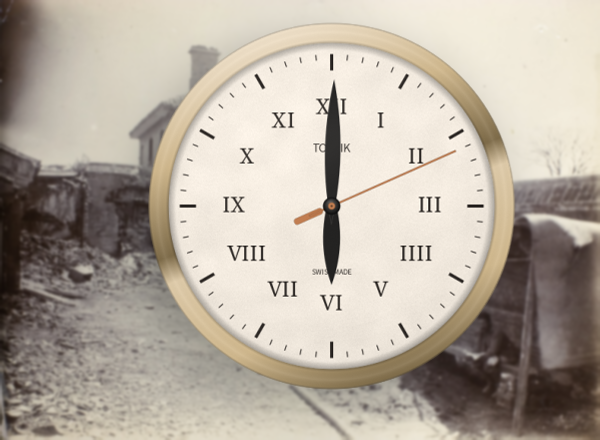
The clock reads **6:00:11**
